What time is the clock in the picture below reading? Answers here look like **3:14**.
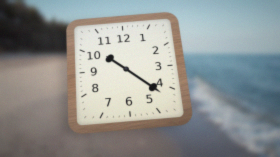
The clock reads **10:22**
